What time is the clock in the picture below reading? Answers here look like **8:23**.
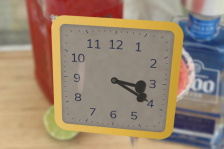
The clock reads **3:20**
